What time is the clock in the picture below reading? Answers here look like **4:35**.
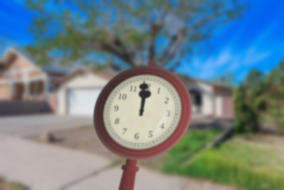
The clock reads **11:59**
